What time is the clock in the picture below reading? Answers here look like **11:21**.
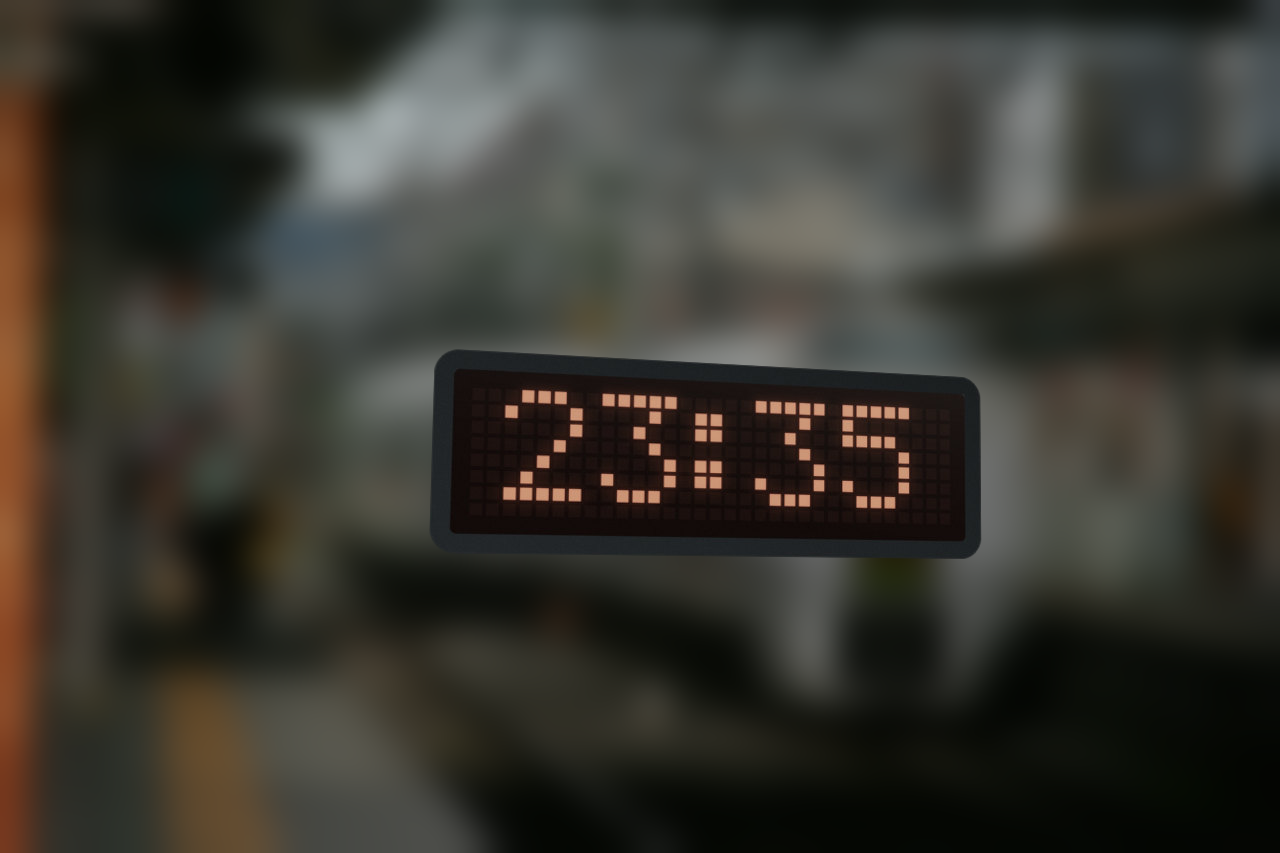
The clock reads **23:35**
